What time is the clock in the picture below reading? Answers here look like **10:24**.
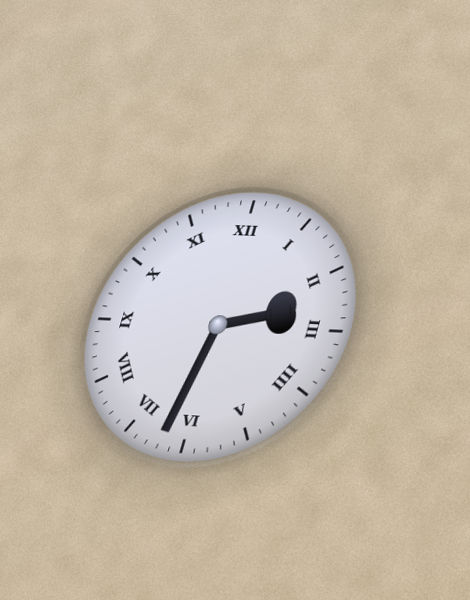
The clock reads **2:32**
